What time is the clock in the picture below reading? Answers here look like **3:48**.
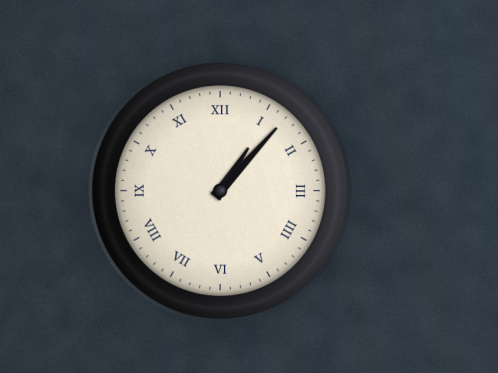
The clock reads **1:07**
